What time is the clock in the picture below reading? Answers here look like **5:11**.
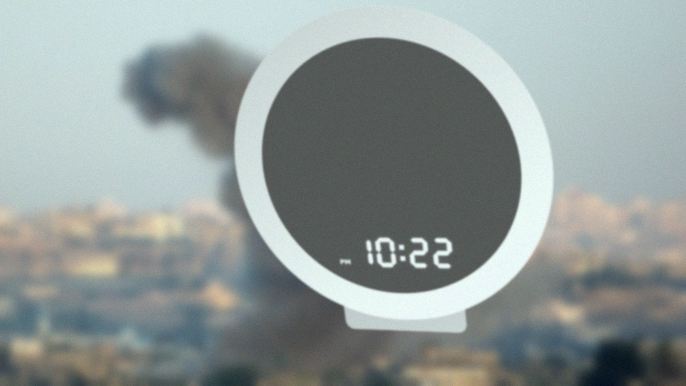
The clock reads **10:22**
